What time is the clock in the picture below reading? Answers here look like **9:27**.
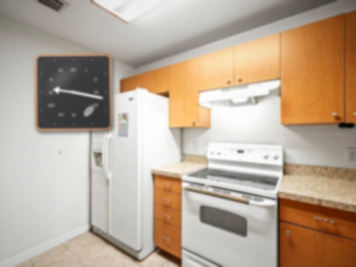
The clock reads **9:17**
